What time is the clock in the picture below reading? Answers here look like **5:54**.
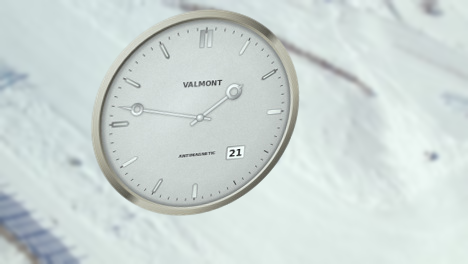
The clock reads **1:47**
